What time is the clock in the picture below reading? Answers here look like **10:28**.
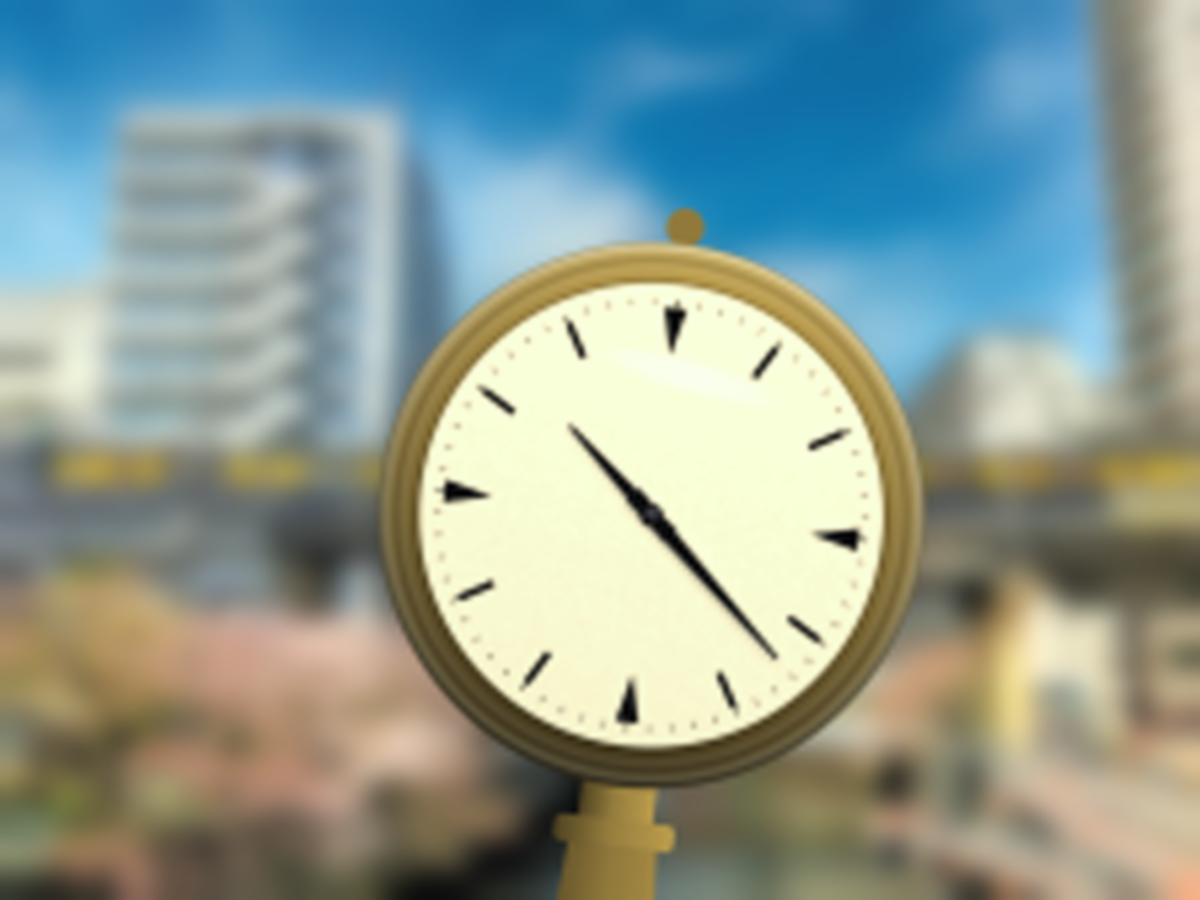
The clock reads **10:22**
